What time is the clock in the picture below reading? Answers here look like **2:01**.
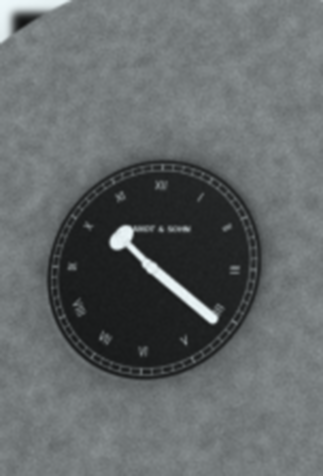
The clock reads **10:21**
